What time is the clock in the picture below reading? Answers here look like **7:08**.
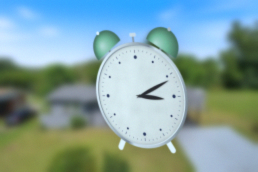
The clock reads **3:11**
